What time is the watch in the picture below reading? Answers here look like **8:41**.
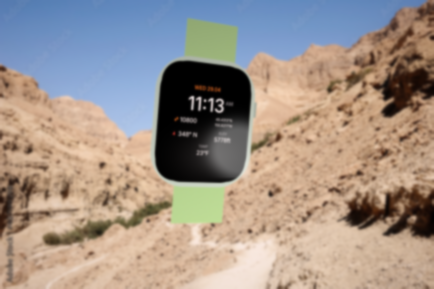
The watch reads **11:13**
